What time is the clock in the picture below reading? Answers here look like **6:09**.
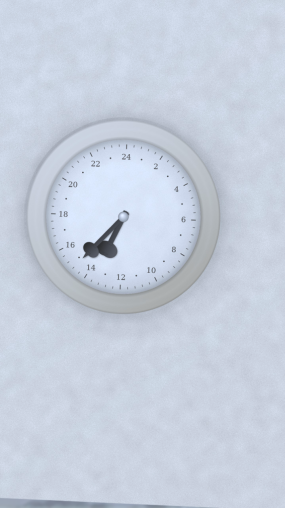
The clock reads **13:37**
